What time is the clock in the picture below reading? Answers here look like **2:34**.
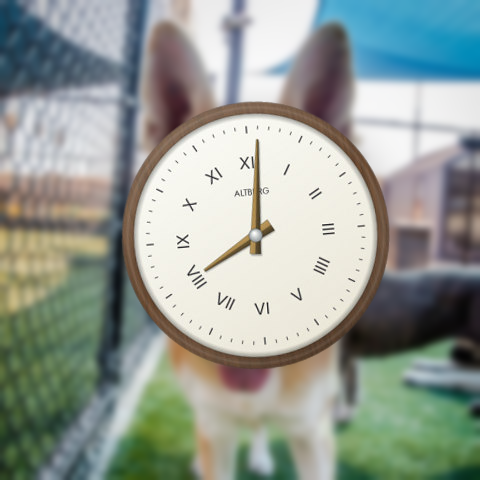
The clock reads **8:01**
